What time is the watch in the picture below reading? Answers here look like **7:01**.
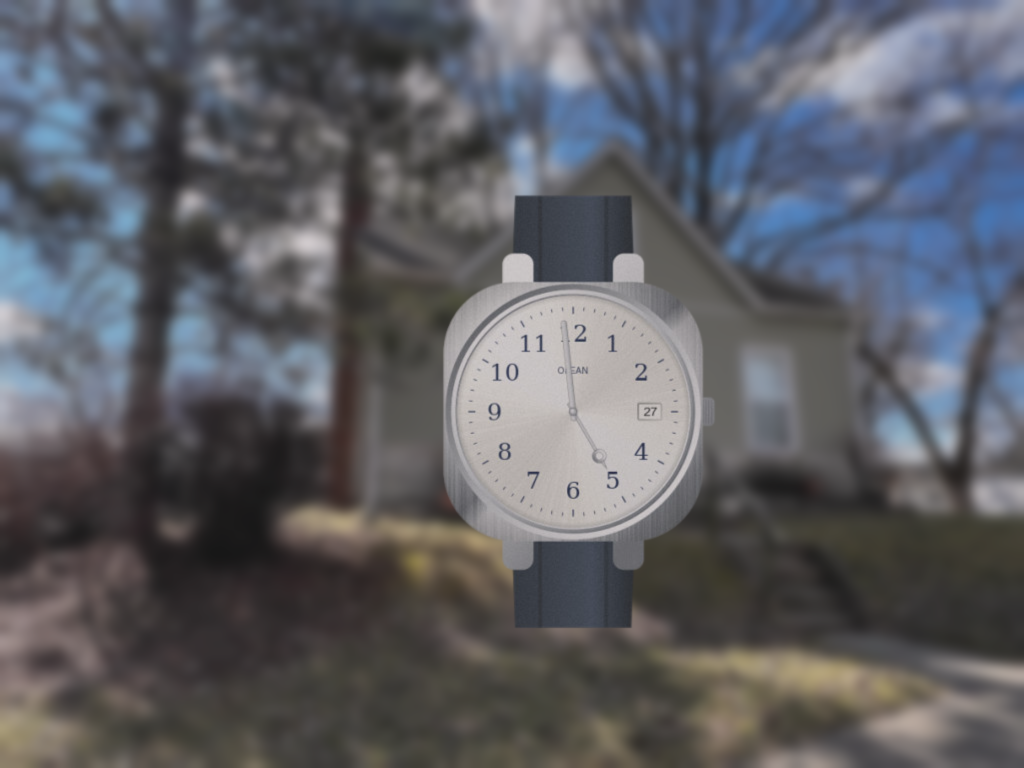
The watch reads **4:59**
